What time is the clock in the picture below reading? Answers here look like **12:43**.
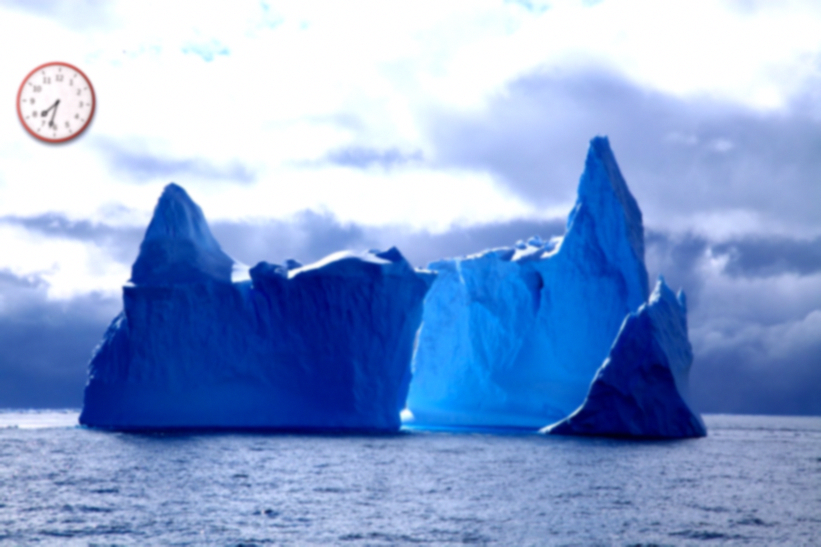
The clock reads **7:32**
